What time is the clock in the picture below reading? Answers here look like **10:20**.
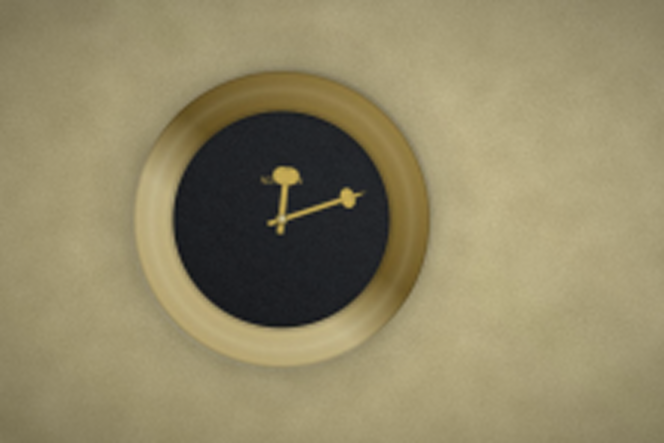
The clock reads **12:12**
